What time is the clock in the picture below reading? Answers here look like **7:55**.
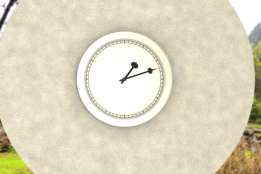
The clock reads **1:12**
